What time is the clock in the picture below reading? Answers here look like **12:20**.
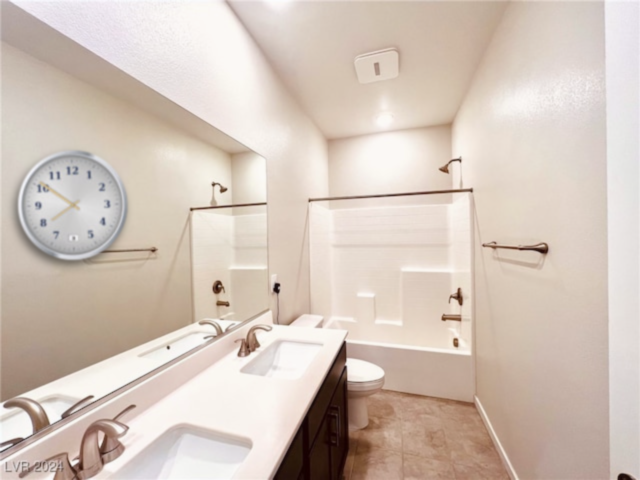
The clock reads **7:51**
